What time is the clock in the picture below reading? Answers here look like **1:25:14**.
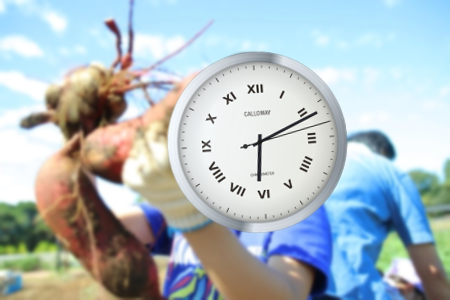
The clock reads **6:11:13**
